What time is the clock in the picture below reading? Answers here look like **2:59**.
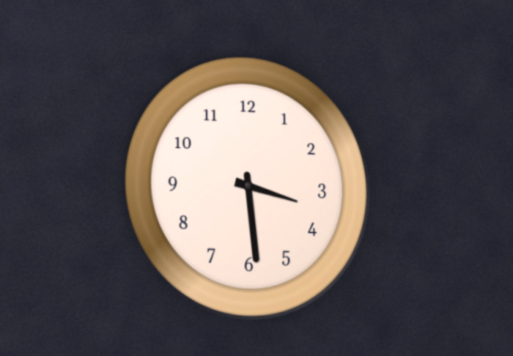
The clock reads **3:29**
